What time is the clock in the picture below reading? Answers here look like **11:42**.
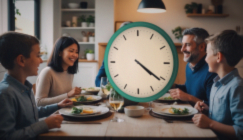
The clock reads **4:21**
